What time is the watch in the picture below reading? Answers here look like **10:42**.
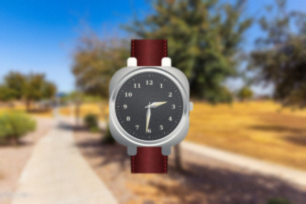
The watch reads **2:31**
